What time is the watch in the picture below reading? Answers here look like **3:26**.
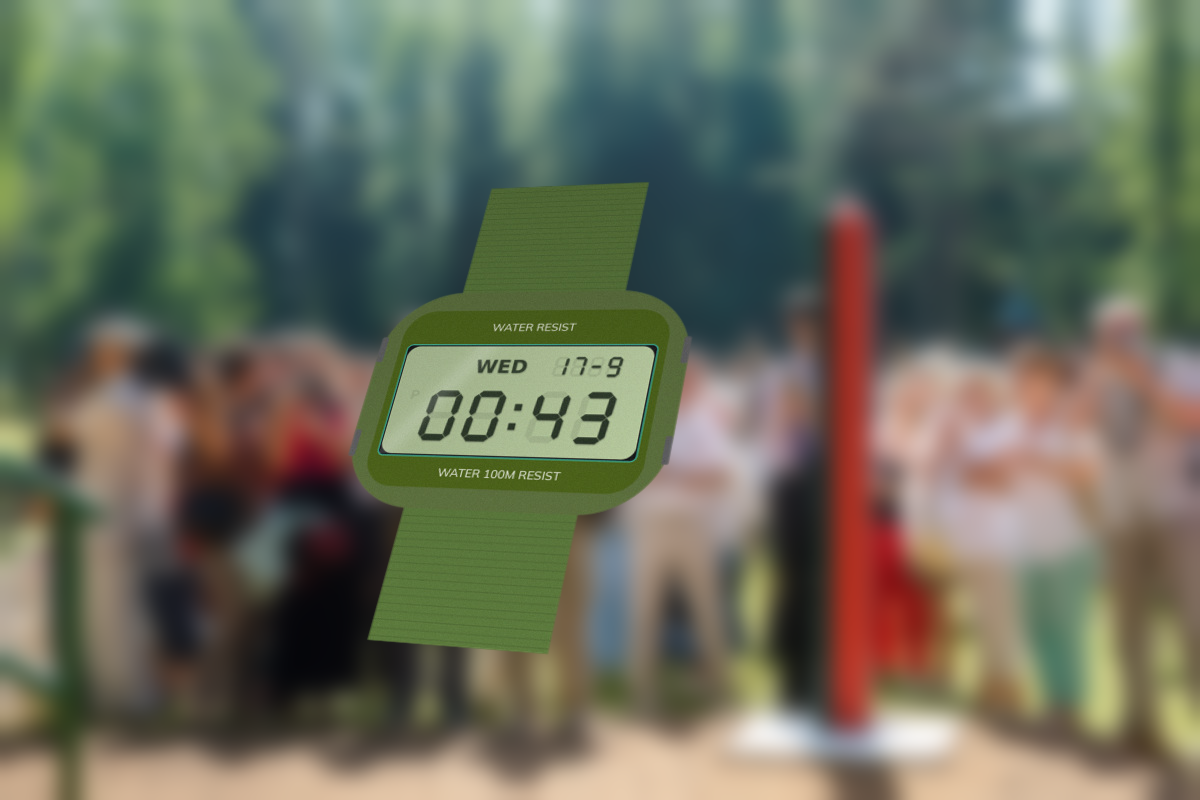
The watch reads **0:43**
